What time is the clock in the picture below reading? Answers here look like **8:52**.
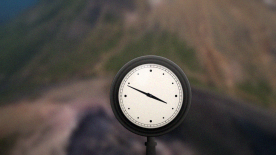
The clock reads **3:49**
